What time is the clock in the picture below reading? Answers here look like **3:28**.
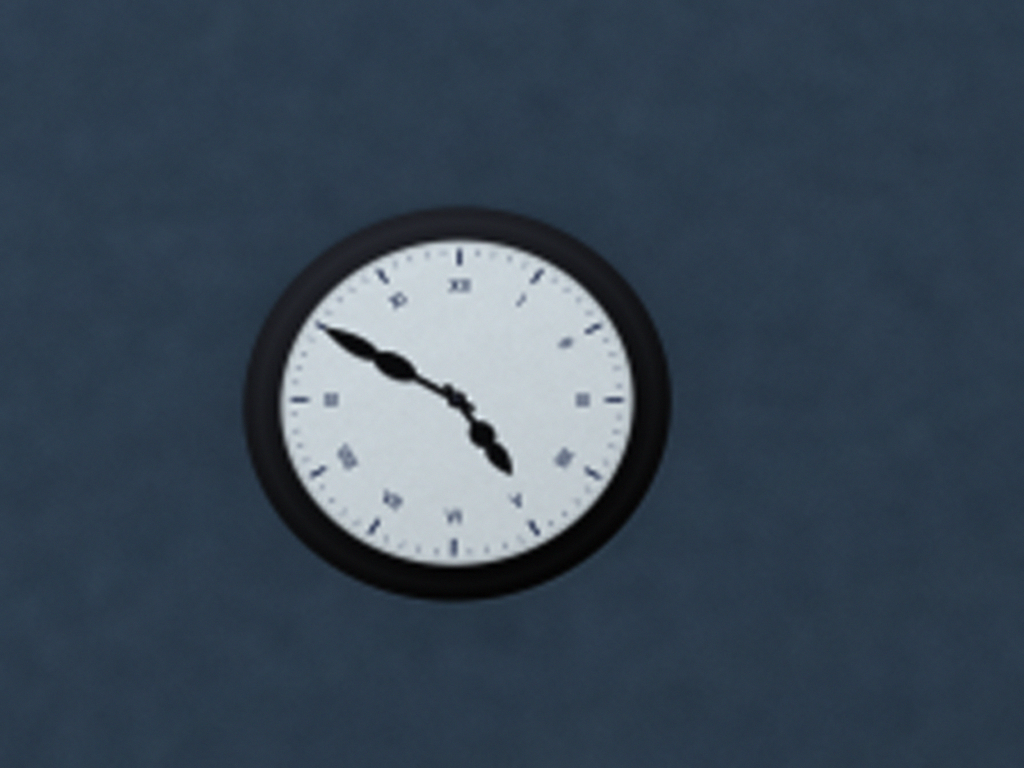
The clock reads **4:50**
